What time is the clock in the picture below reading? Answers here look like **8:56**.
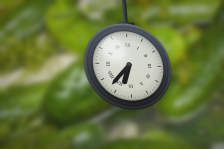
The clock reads **6:37**
